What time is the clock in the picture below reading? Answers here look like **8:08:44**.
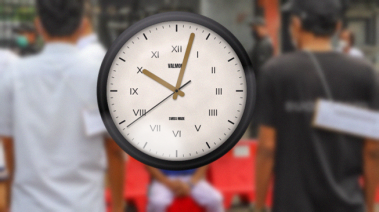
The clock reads **10:02:39**
